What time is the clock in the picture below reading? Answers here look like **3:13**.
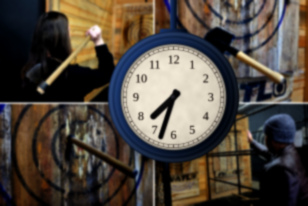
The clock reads **7:33**
